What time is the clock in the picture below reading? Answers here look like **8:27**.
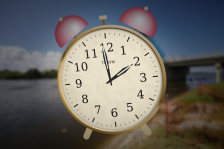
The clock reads **1:59**
